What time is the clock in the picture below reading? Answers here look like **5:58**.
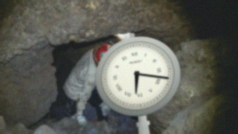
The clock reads **6:18**
